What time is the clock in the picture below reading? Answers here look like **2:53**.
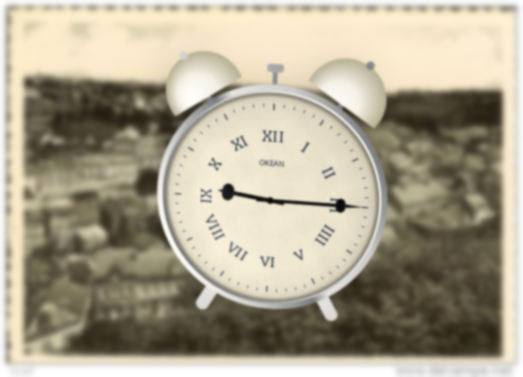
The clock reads **9:15**
